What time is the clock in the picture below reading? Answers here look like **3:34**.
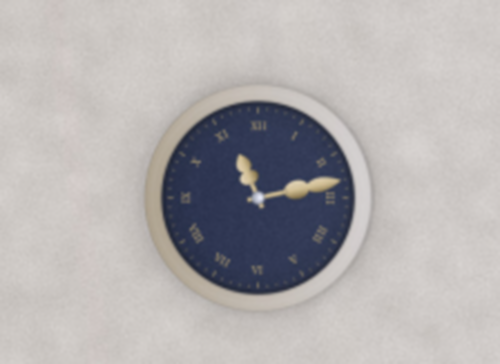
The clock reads **11:13**
